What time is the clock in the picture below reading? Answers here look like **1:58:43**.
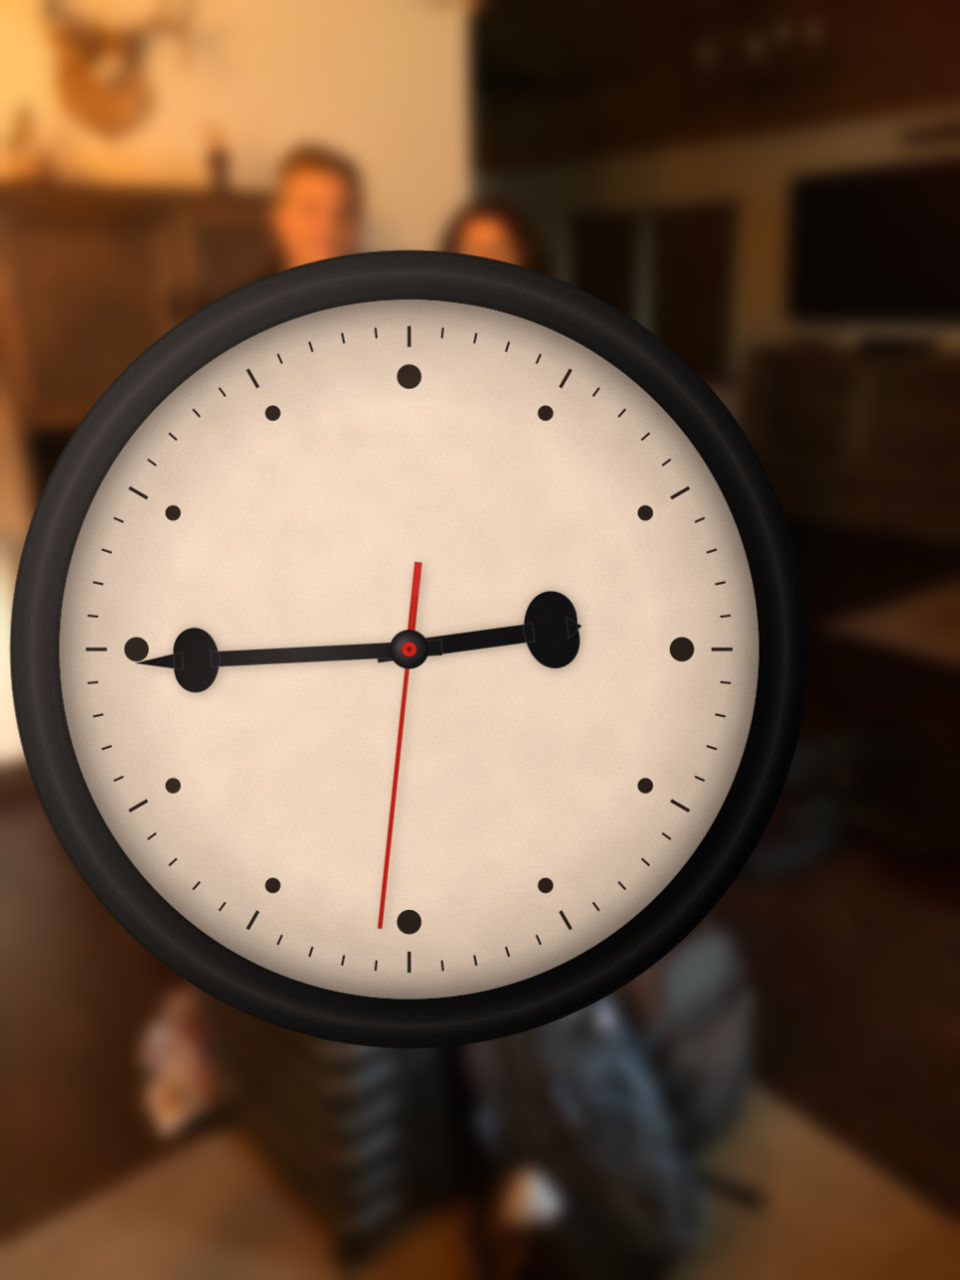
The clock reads **2:44:31**
